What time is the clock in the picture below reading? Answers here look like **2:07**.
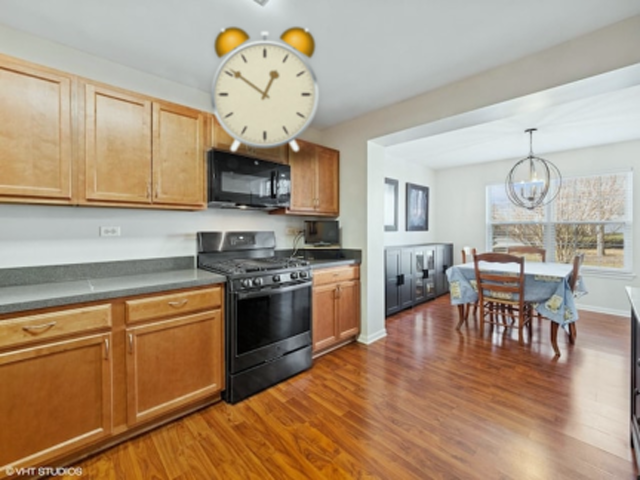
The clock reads **12:51**
